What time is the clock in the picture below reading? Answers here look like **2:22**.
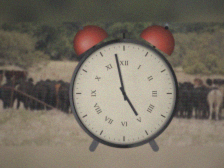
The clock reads **4:58**
